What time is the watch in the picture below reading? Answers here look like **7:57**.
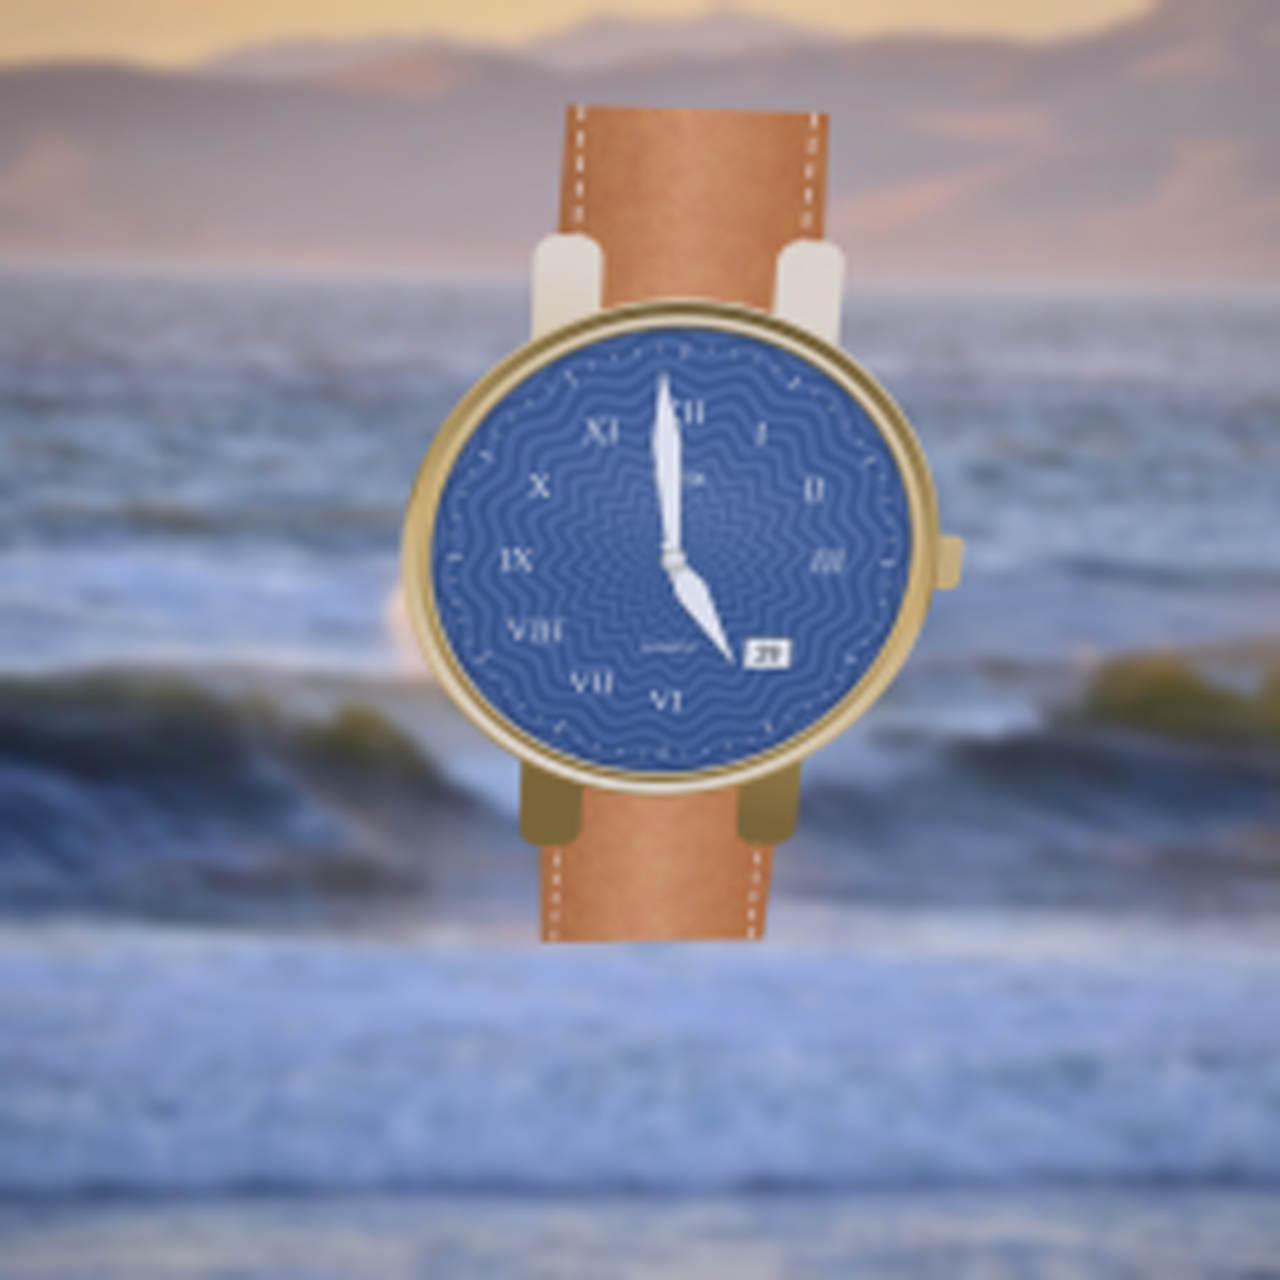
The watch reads **4:59**
